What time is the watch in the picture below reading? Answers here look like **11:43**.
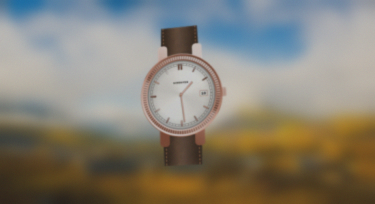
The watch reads **1:29**
